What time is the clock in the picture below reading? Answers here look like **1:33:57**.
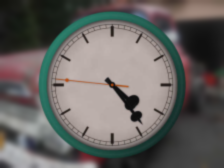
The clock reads **4:23:46**
